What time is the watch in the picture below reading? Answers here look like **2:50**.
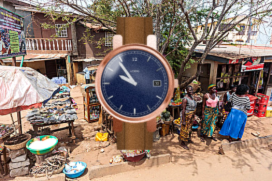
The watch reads **9:54**
